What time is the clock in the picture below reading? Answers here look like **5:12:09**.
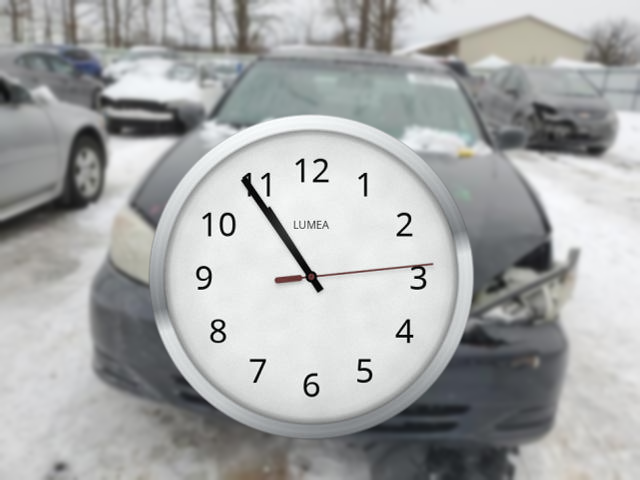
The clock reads **10:54:14**
